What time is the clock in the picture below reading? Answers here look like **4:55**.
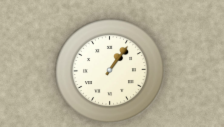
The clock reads **1:06**
